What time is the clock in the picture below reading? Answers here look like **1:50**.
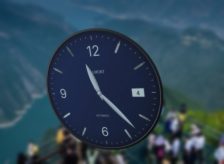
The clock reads **11:23**
